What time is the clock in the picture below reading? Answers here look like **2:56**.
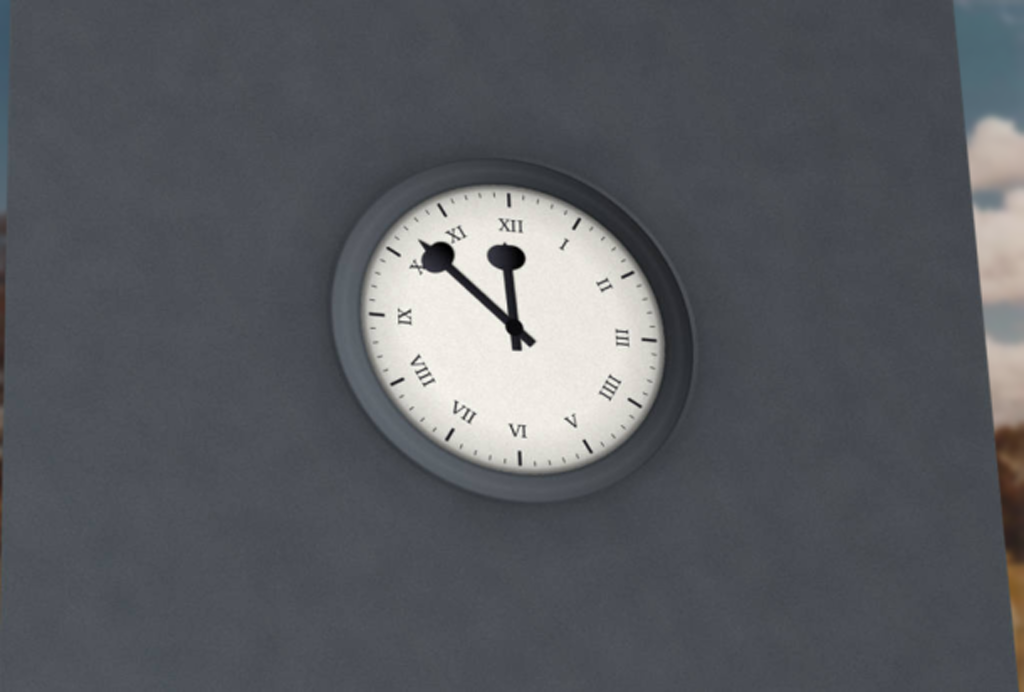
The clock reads **11:52**
